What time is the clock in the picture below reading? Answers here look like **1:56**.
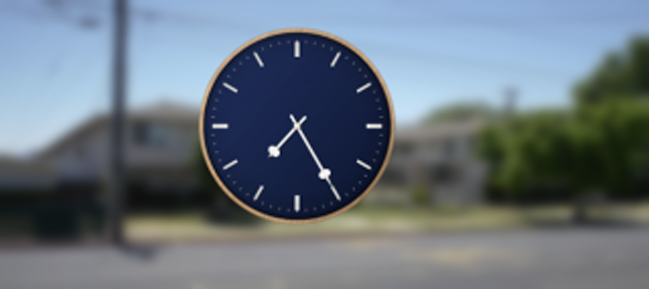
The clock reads **7:25**
